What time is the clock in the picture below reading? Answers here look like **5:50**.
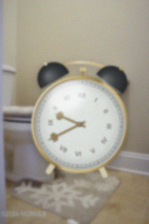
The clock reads **9:40**
